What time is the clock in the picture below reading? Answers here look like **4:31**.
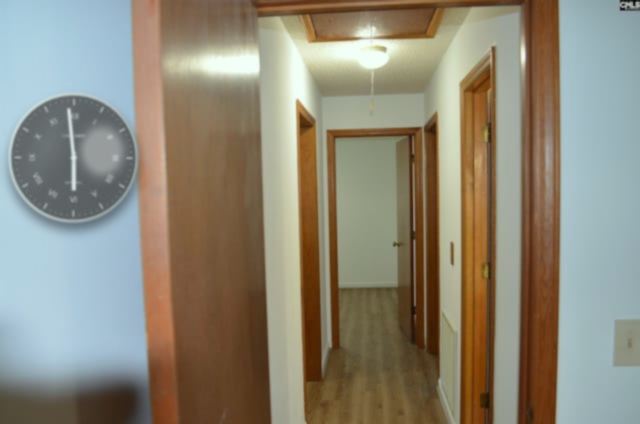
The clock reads **5:59**
